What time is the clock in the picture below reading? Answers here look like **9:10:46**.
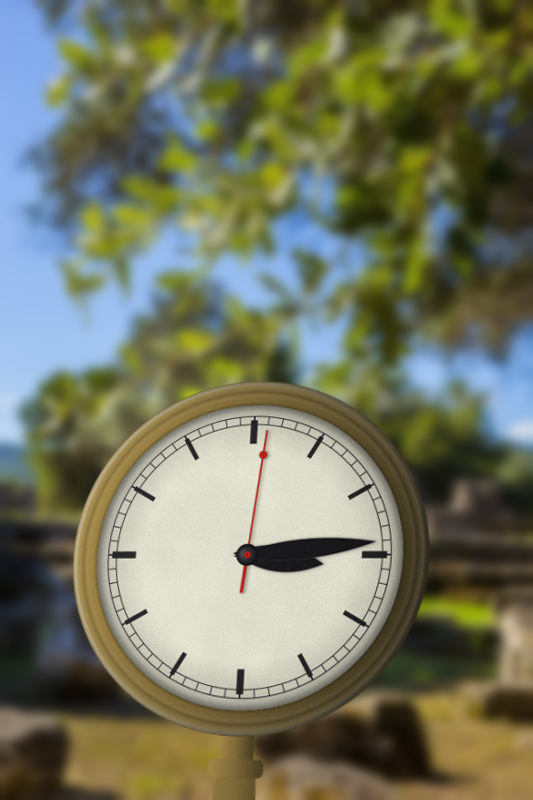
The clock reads **3:14:01**
